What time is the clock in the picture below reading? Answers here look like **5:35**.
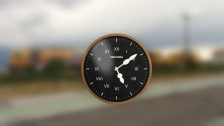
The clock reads **5:09**
